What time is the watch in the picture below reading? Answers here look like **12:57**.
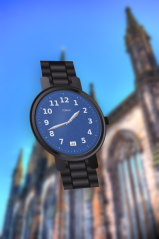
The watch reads **1:42**
